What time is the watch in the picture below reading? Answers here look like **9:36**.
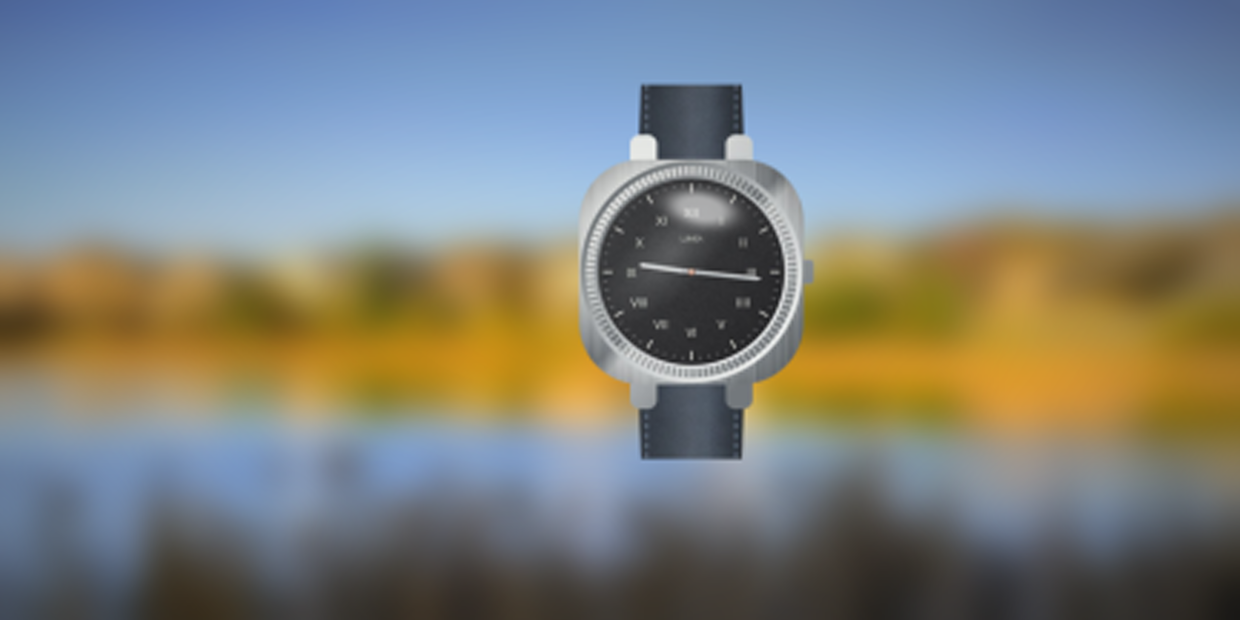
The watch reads **9:16**
